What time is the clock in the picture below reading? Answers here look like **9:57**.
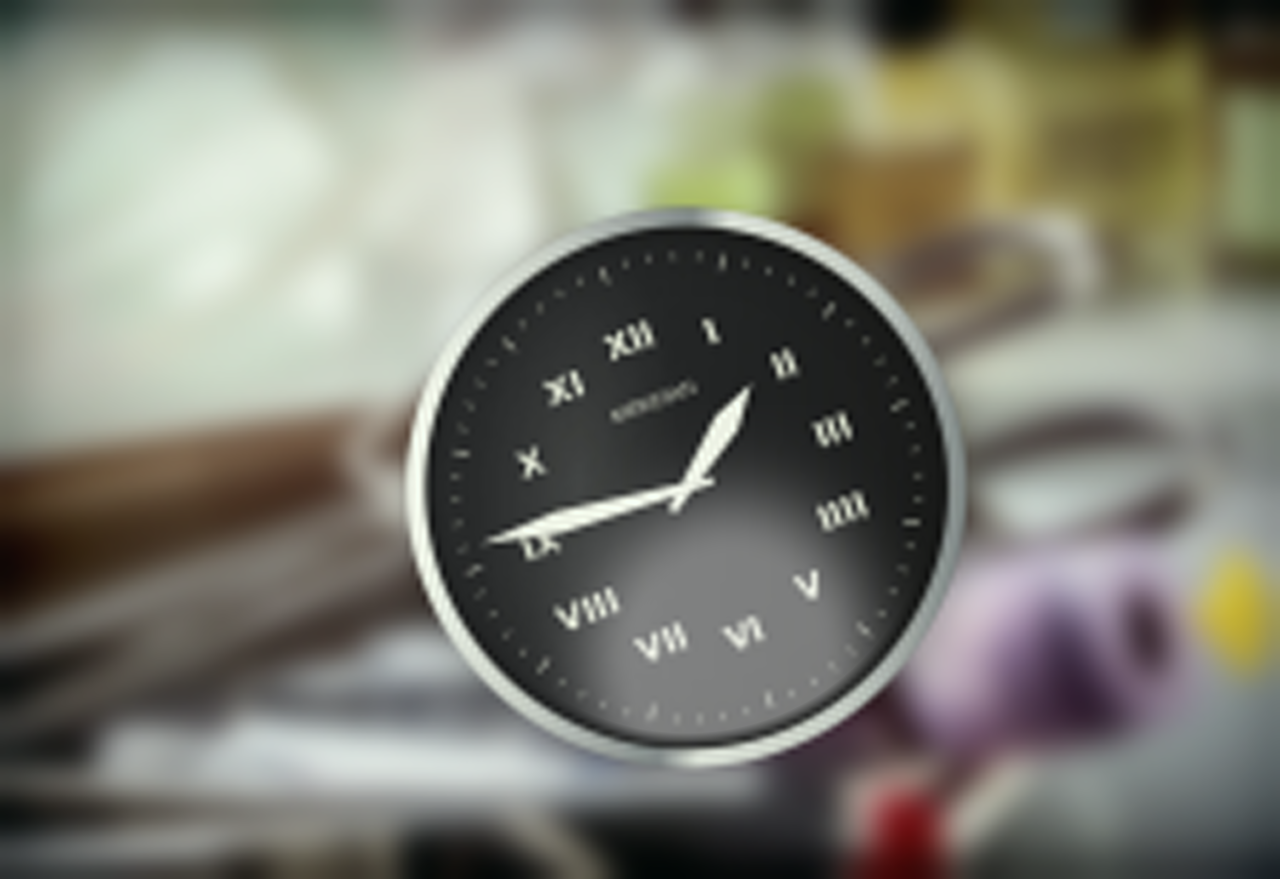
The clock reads **1:46**
